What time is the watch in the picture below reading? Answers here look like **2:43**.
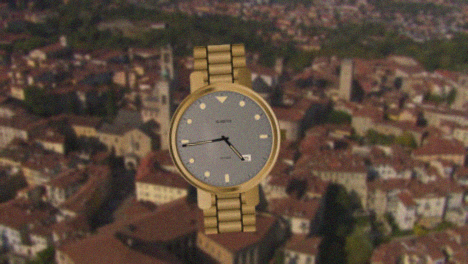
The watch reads **4:44**
